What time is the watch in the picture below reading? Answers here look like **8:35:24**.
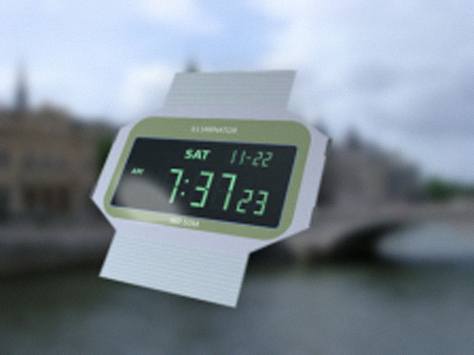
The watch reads **7:37:23**
